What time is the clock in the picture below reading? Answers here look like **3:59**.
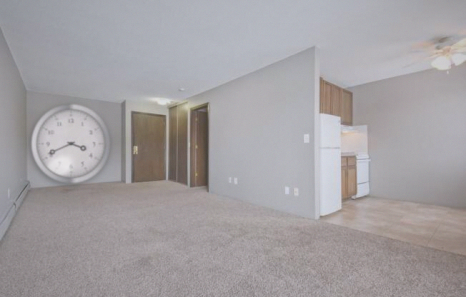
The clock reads **3:41**
